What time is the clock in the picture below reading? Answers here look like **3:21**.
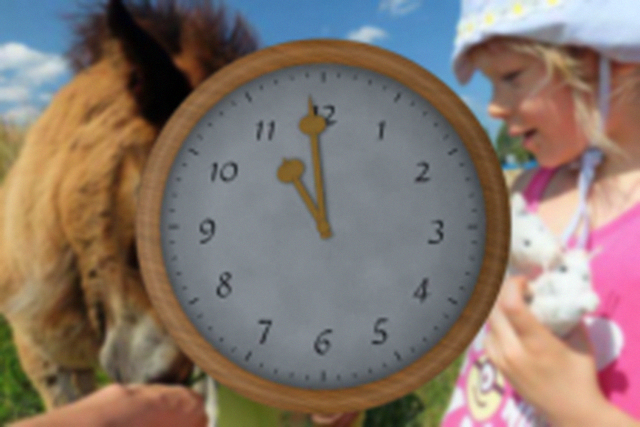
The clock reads **10:59**
